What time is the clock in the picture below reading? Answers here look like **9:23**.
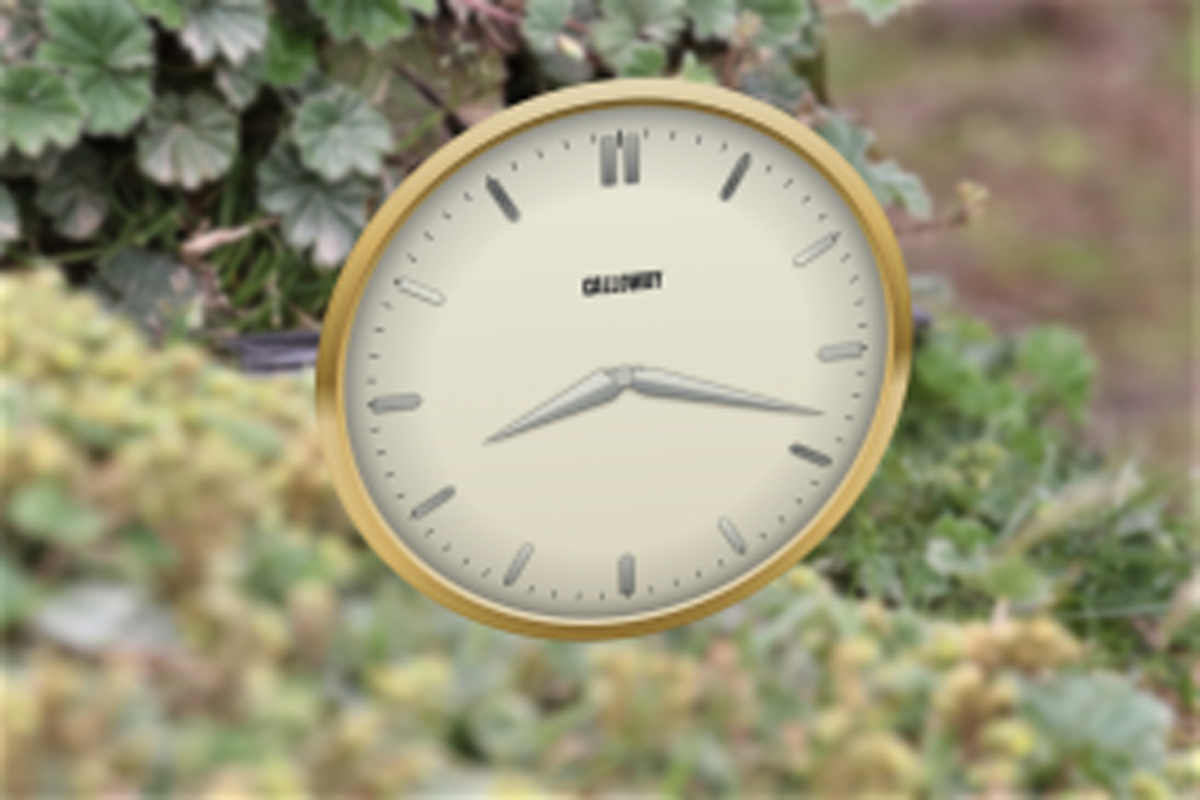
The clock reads **8:18**
